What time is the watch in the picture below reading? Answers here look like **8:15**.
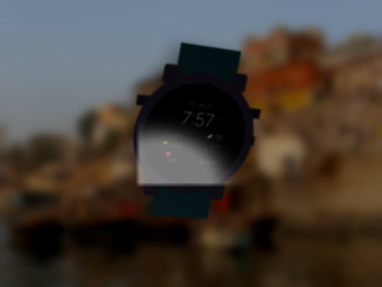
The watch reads **7:57**
